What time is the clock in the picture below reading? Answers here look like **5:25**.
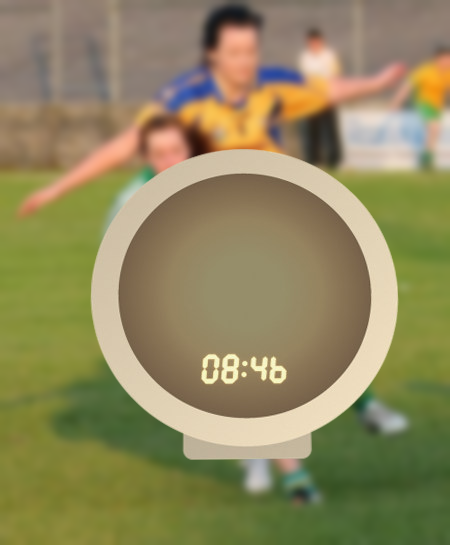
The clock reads **8:46**
